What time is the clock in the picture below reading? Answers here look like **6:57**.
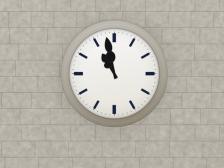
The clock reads **10:58**
